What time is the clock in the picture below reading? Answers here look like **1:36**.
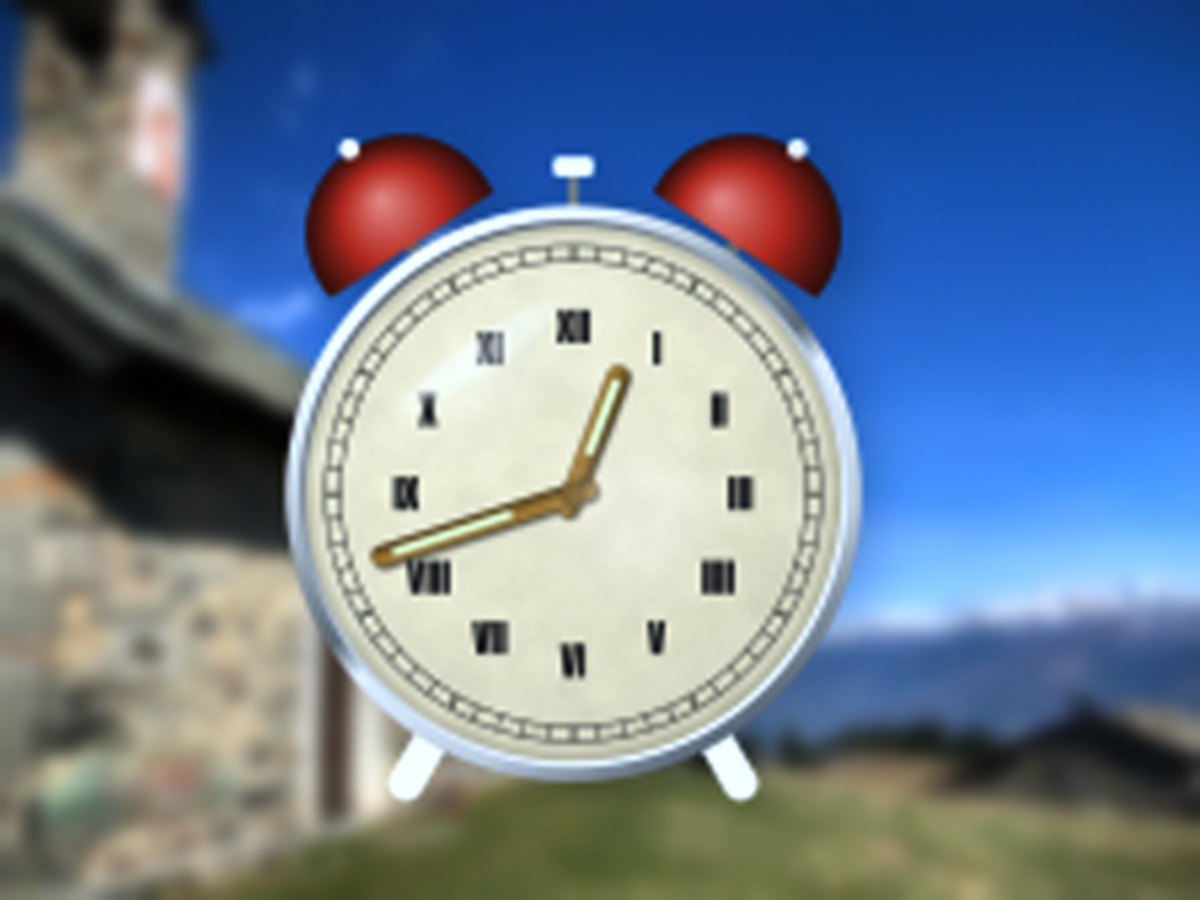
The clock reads **12:42**
